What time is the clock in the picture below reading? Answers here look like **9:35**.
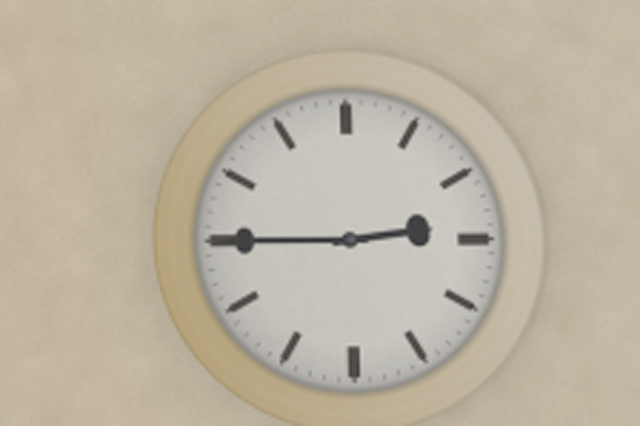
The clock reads **2:45**
